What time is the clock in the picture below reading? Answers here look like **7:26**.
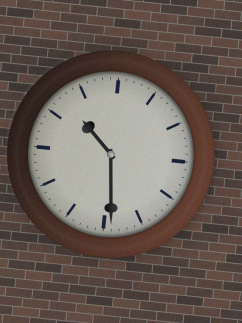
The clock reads **10:29**
